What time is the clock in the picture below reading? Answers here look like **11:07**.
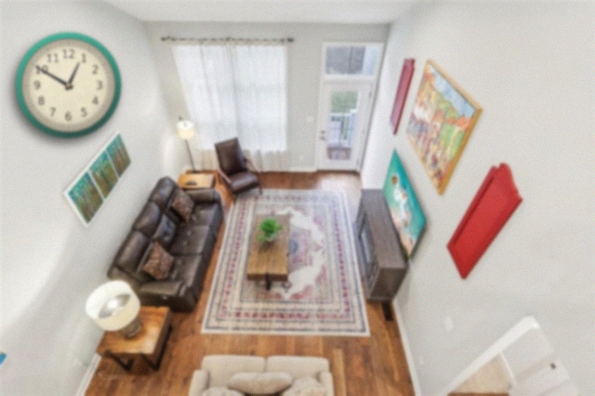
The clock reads **12:50**
